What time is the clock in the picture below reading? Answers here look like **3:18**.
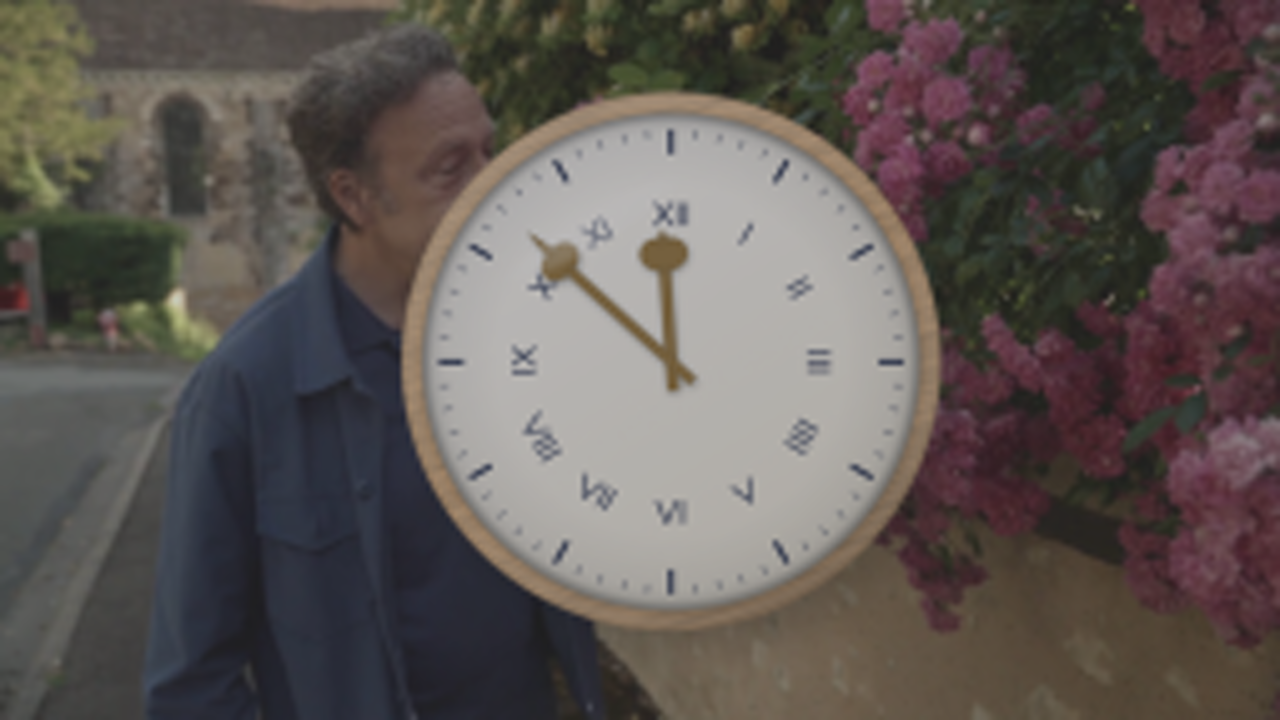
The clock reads **11:52**
